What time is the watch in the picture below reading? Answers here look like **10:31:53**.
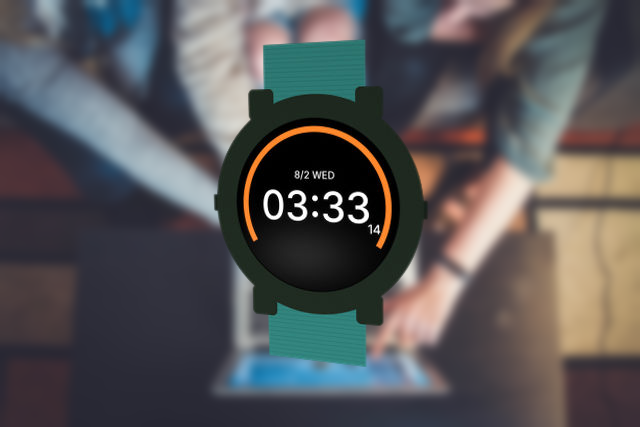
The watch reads **3:33:14**
